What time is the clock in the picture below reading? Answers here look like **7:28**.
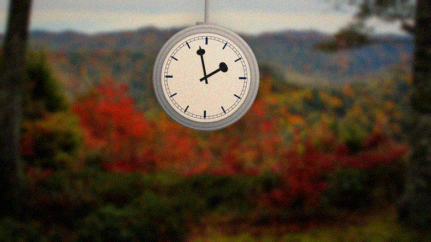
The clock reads **1:58**
